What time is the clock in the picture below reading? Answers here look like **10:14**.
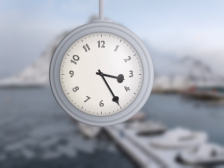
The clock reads **3:25**
